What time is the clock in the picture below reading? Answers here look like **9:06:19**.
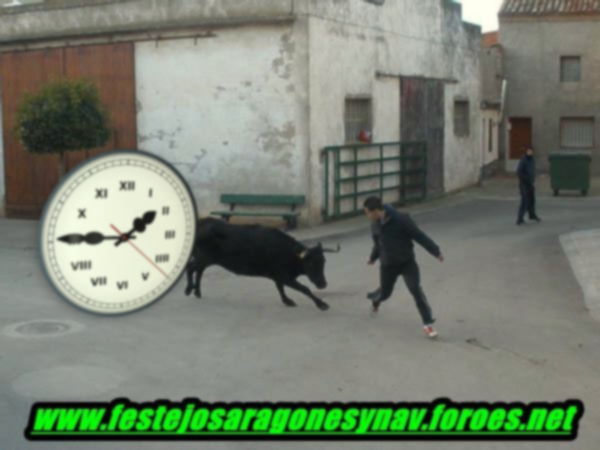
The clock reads **1:45:22**
